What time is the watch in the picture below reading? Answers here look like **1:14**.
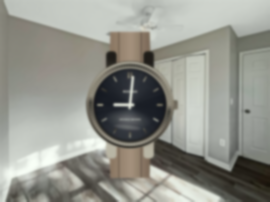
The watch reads **9:01**
